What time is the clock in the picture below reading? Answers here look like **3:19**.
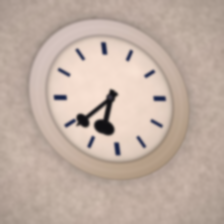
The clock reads **6:39**
